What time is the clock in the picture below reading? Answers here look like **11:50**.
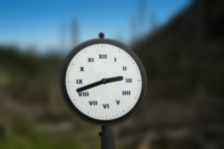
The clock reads **2:42**
